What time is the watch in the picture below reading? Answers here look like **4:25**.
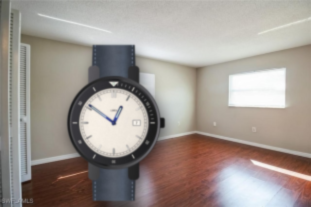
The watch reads **12:51**
